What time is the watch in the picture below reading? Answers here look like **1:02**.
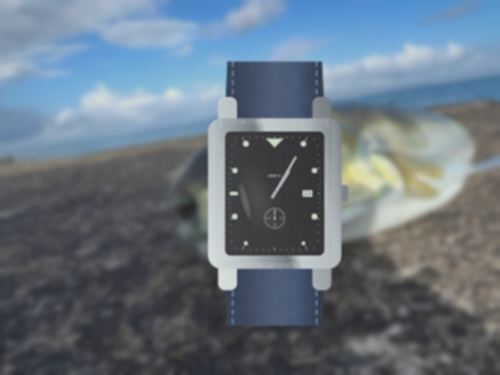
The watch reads **1:05**
